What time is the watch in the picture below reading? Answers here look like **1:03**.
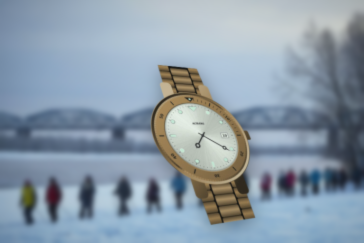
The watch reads **7:21**
